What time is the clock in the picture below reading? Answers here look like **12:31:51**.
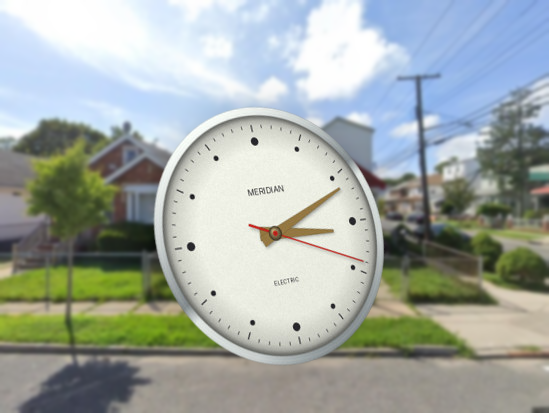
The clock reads **3:11:19**
